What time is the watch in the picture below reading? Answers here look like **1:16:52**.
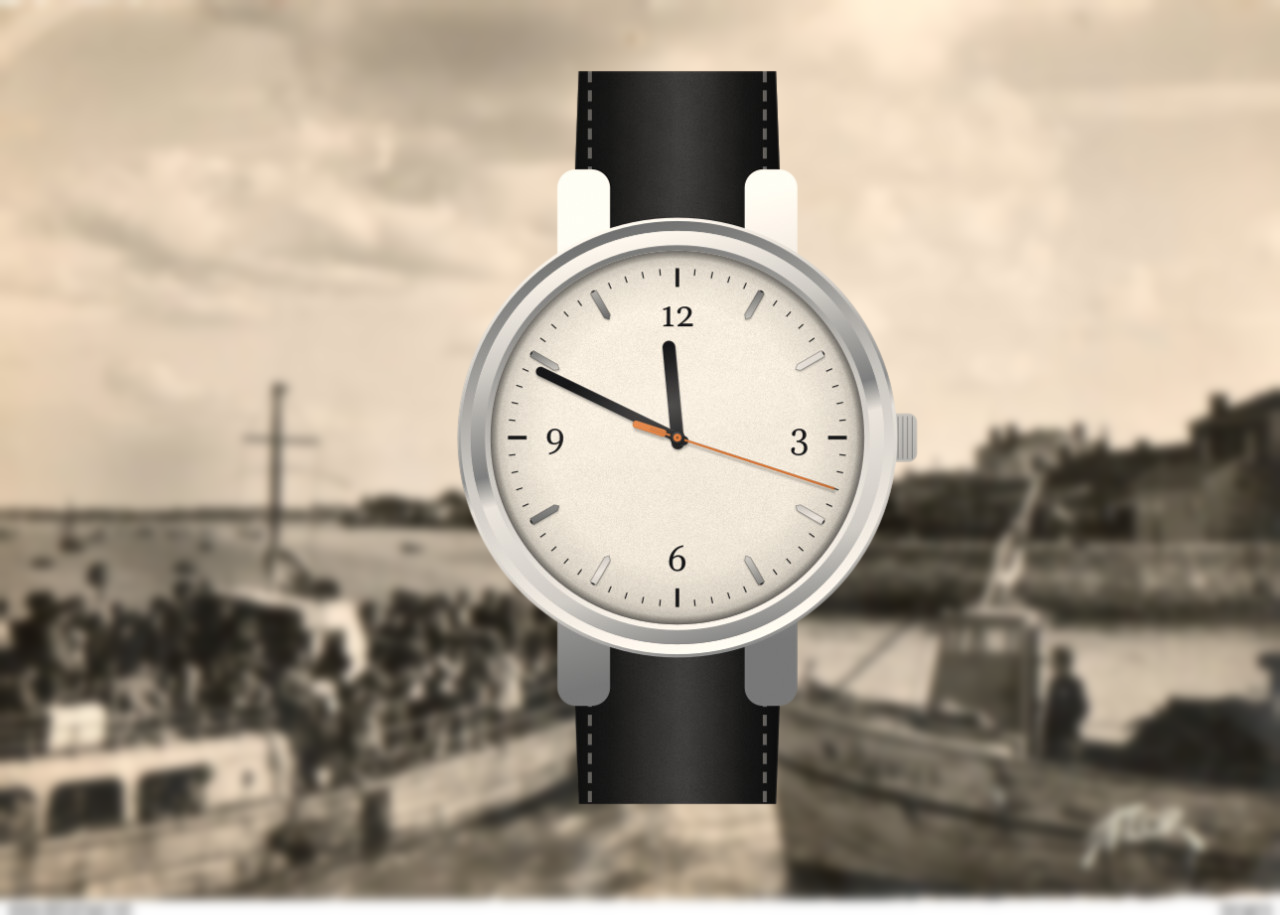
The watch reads **11:49:18**
